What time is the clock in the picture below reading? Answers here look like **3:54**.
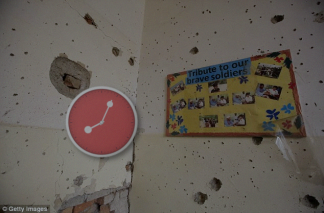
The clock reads **8:04**
